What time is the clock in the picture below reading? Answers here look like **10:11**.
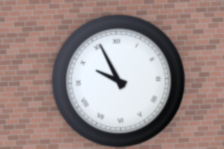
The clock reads **9:56**
